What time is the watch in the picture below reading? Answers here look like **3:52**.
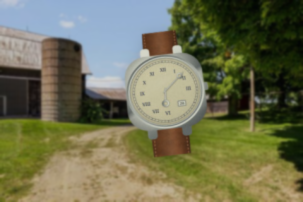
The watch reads **6:08**
